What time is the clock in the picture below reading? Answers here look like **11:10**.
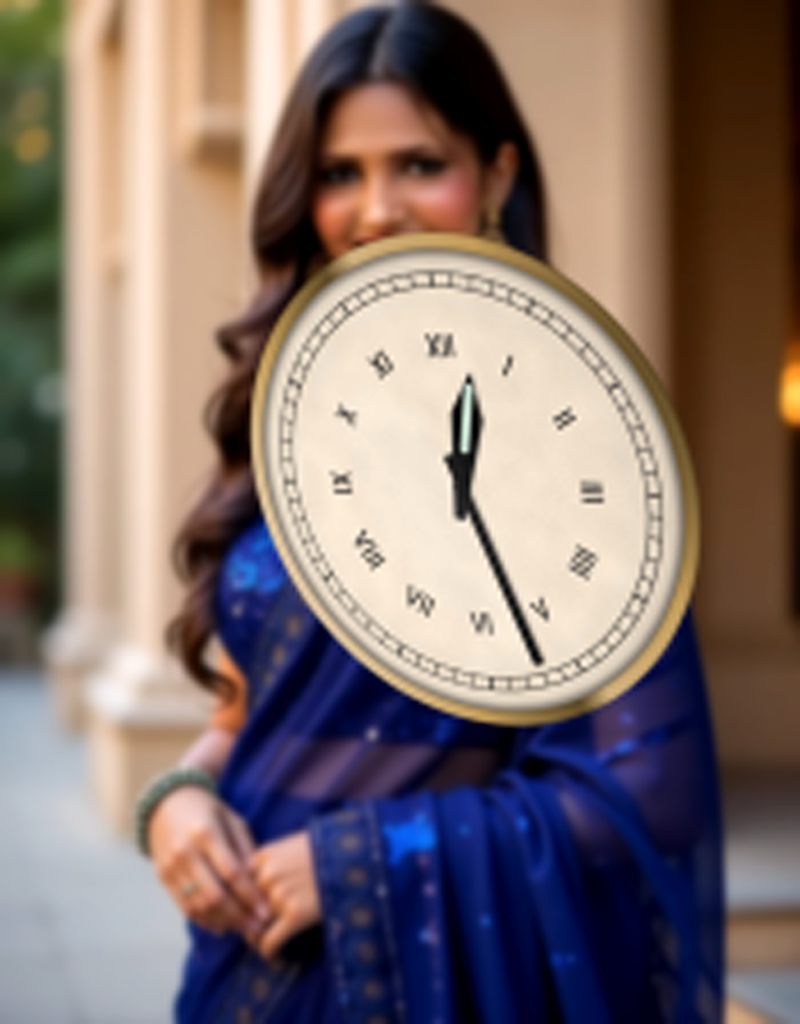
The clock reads **12:27**
